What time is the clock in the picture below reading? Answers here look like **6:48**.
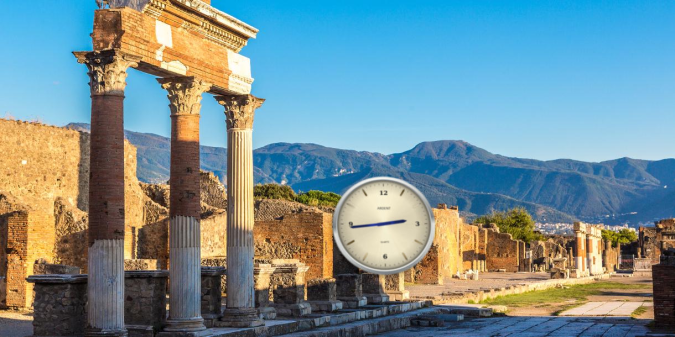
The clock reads **2:44**
